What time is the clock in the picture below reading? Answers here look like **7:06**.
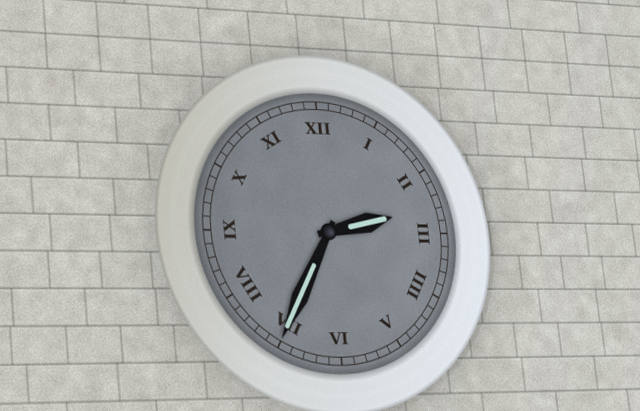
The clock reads **2:35**
